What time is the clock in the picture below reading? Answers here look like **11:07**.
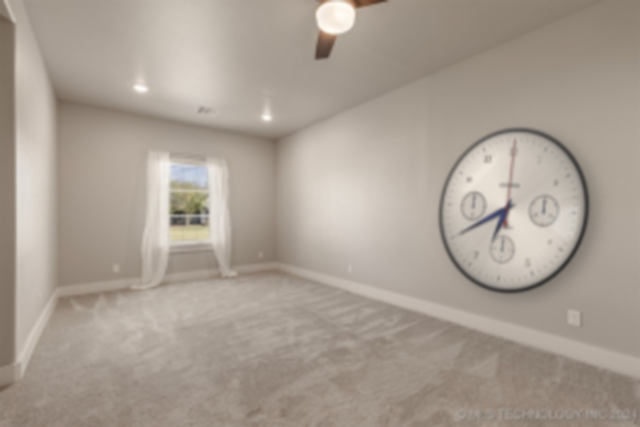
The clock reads **6:40**
